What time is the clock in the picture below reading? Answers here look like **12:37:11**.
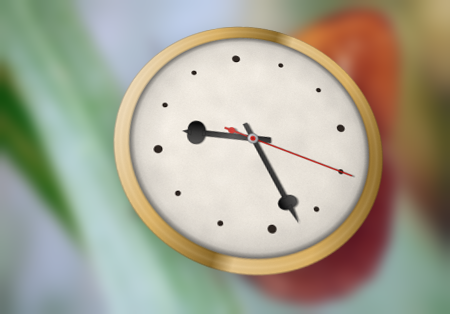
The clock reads **9:27:20**
